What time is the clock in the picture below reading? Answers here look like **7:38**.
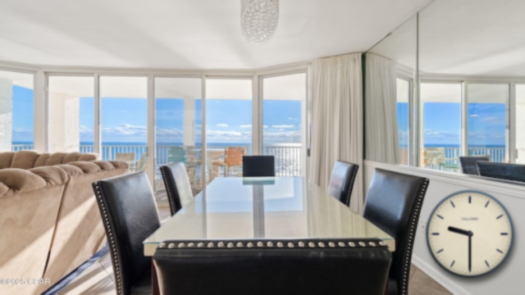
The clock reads **9:30**
